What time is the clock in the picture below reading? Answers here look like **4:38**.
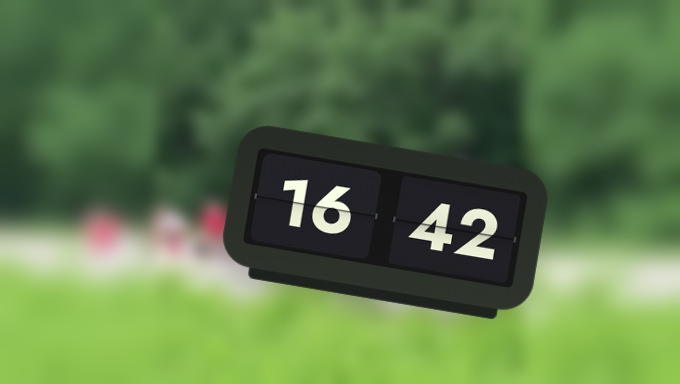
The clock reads **16:42**
